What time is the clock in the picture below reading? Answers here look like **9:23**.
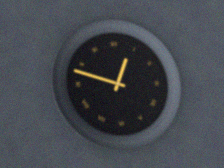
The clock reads **12:48**
